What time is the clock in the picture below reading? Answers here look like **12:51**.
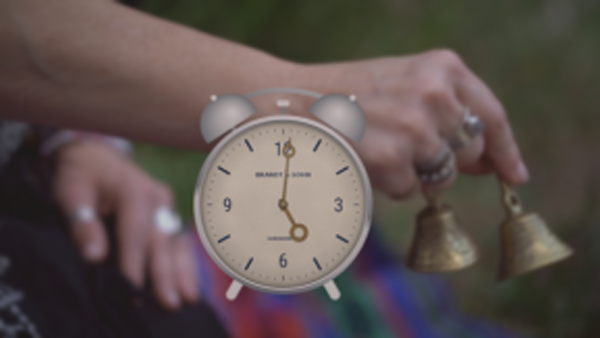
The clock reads **5:01**
